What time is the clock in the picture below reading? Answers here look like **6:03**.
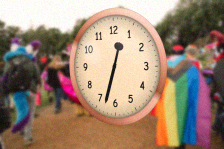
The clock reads **12:33**
